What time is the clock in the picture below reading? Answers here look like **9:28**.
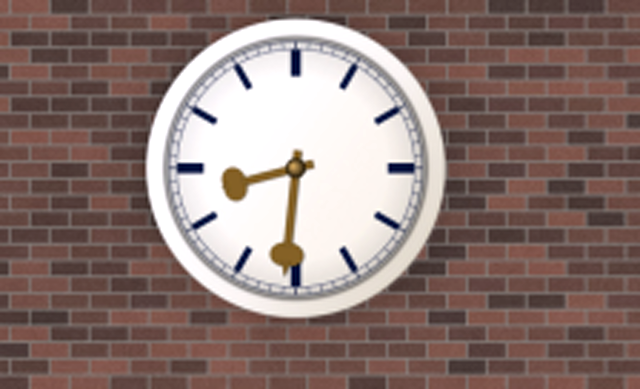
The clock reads **8:31**
